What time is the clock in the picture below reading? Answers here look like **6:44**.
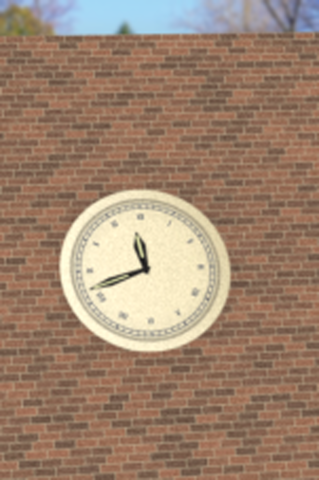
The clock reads **11:42**
